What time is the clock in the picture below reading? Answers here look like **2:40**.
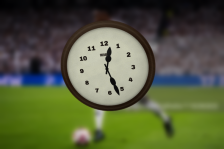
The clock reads **12:27**
